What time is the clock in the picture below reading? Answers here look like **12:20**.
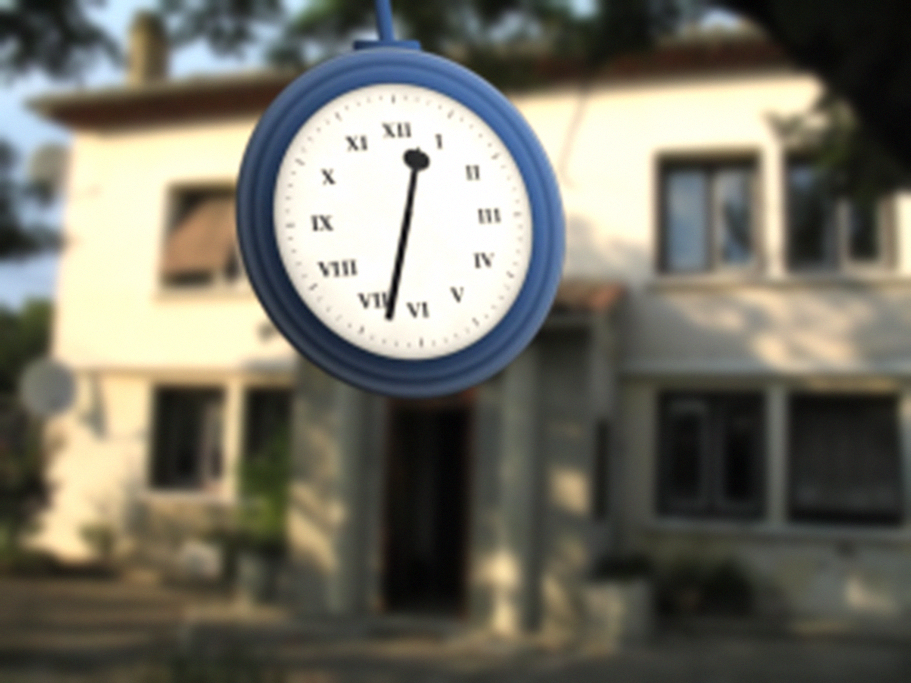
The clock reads **12:33**
